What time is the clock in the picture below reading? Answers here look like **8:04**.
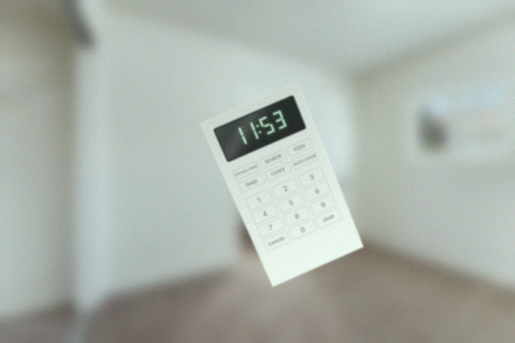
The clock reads **11:53**
